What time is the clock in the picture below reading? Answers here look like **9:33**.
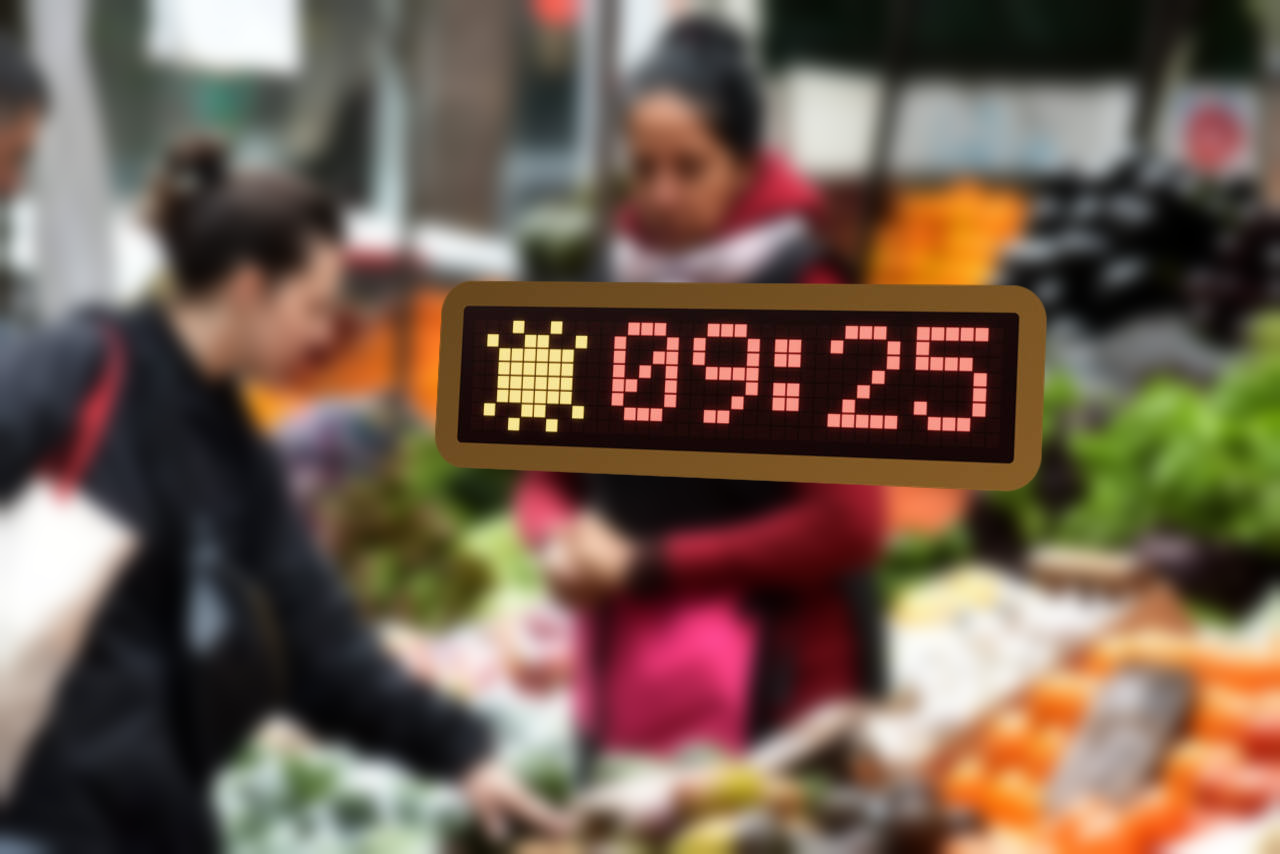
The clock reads **9:25**
